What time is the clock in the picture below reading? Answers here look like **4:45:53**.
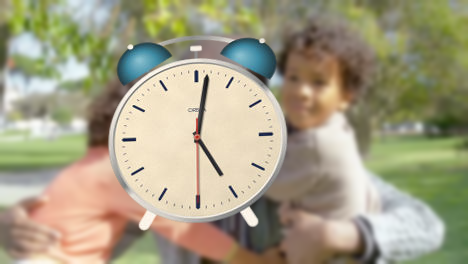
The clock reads **5:01:30**
